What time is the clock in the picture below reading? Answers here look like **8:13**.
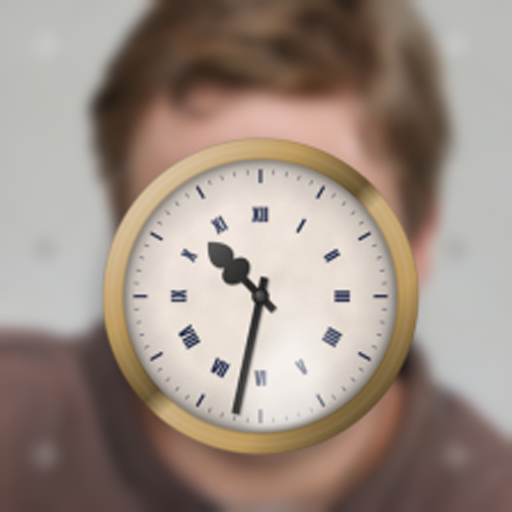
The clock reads **10:32**
